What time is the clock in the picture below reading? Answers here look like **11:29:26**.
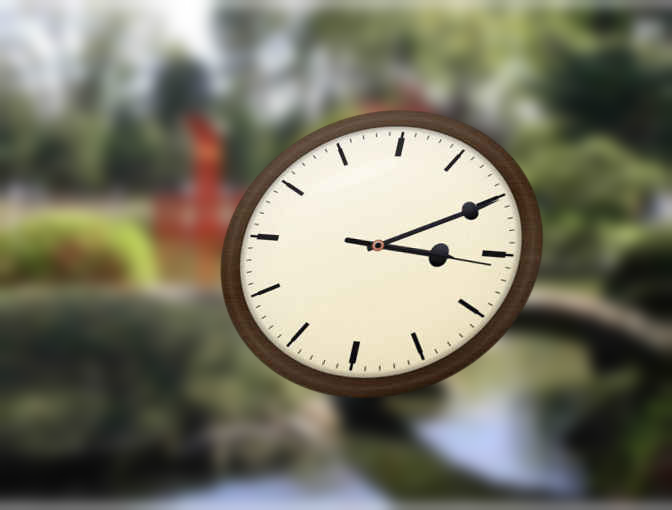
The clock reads **3:10:16**
